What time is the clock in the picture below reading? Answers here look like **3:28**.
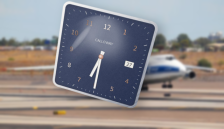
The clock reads **6:30**
